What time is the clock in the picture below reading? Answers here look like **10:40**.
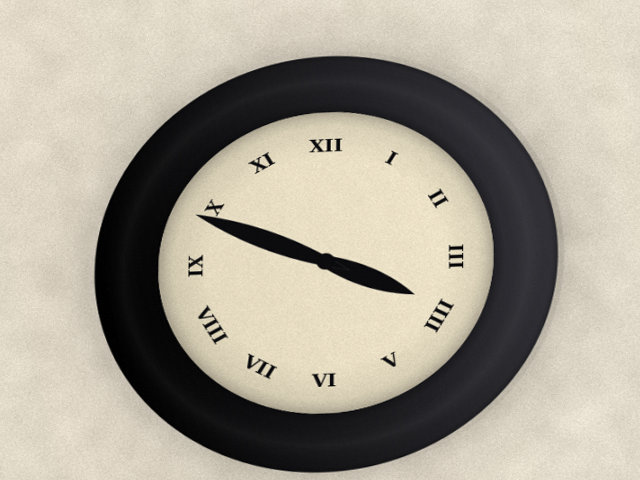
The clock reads **3:49**
